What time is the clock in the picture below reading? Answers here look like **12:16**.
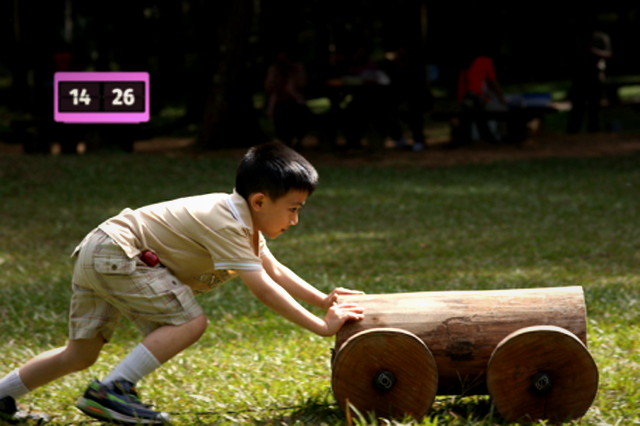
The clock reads **14:26**
